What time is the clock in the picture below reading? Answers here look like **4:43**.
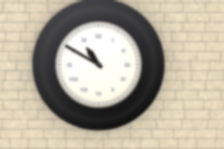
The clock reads **10:50**
